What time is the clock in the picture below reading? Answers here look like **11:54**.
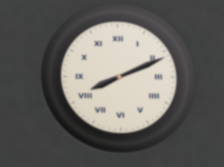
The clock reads **8:11**
